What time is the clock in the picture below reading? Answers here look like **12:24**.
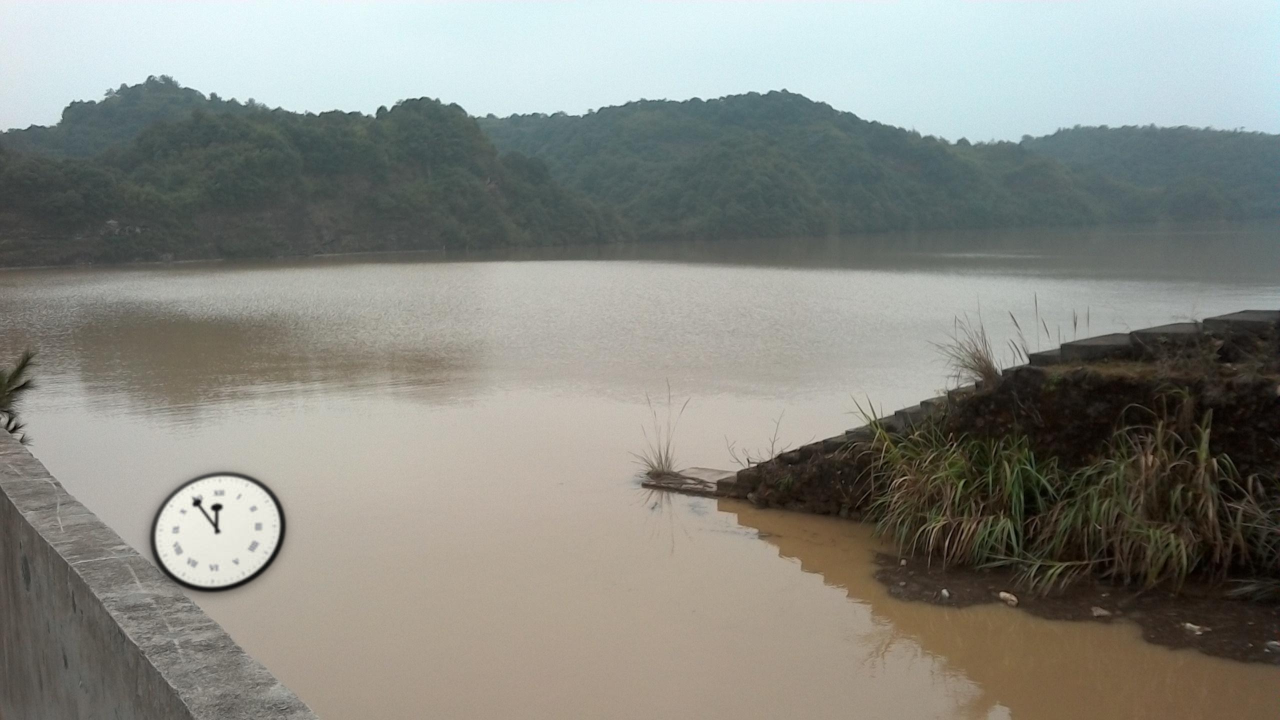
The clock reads **11:54**
